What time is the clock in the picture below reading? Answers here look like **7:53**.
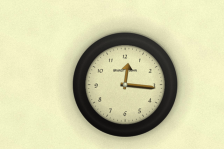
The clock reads **12:16**
